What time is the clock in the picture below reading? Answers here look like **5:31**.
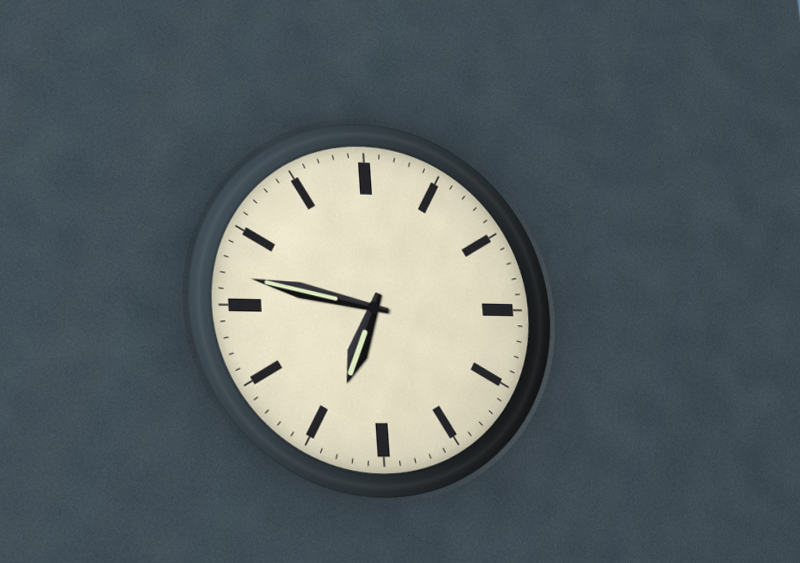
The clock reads **6:47**
